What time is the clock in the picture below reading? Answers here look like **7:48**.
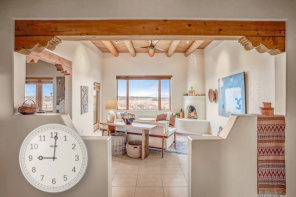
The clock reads **9:01**
